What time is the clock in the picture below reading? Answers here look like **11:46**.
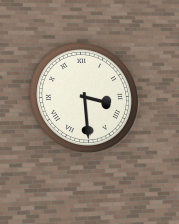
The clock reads **3:30**
